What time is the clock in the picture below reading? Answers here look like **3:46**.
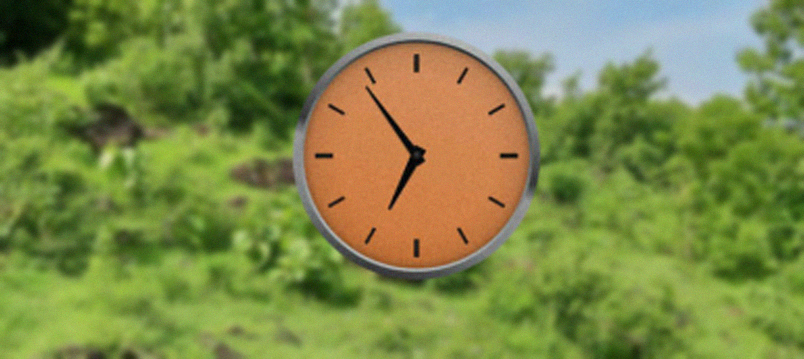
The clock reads **6:54**
